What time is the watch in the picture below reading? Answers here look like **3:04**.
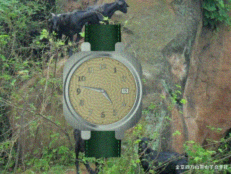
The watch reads **4:47**
